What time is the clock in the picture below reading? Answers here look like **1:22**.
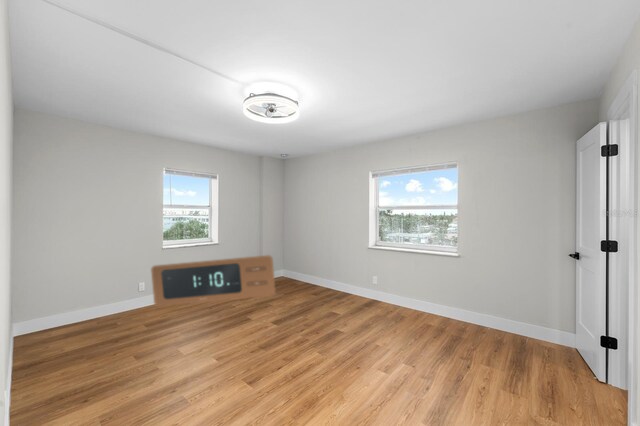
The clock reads **1:10**
